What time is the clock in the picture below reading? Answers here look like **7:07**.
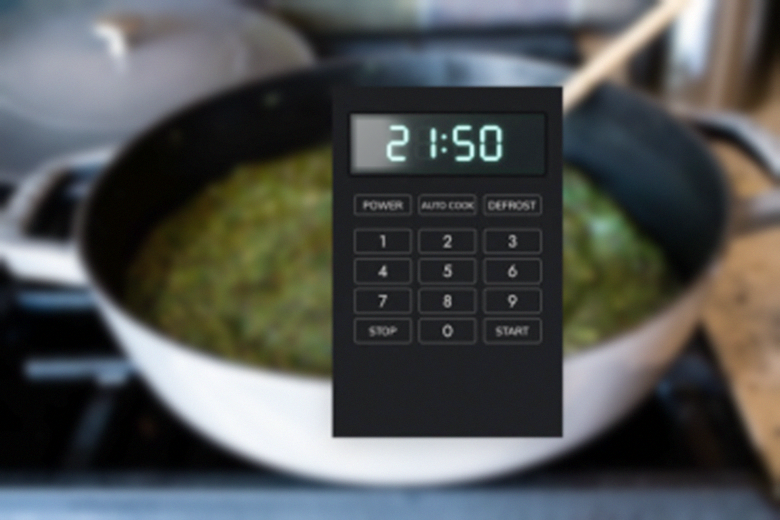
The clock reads **21:50**
